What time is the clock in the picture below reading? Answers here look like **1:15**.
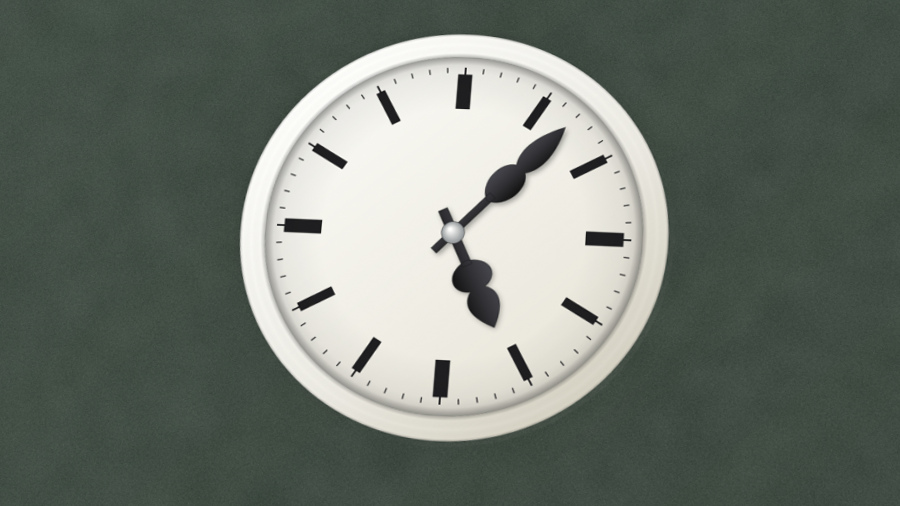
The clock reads **5:07**
